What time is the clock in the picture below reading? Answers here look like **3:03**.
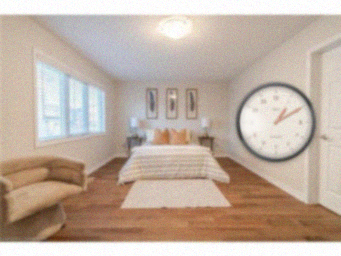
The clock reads **1:10**
